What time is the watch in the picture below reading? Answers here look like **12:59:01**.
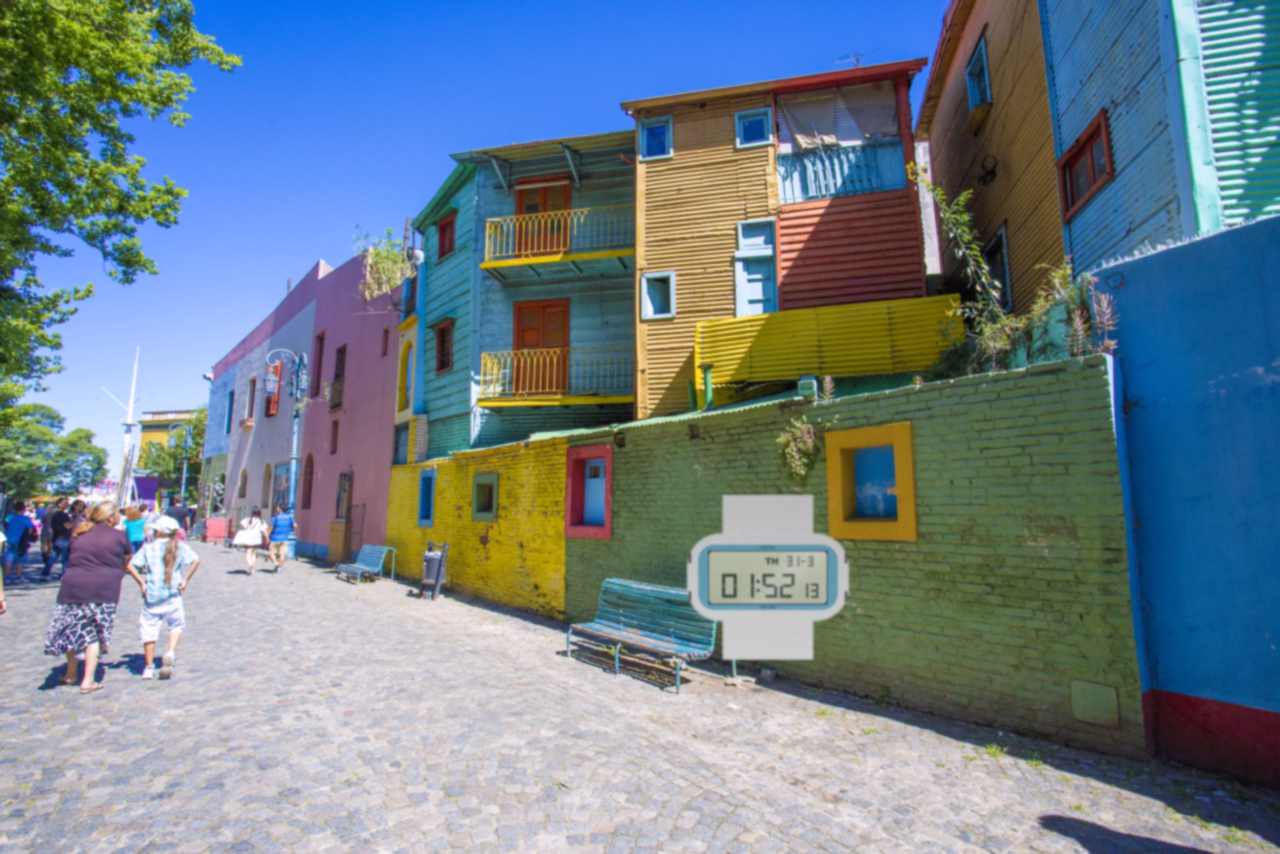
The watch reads **1:52:13**
